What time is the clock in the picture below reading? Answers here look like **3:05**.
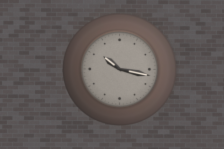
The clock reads **10:17**
